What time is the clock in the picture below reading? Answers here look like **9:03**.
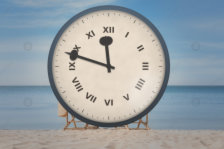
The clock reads **11:48**
